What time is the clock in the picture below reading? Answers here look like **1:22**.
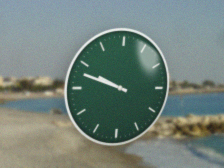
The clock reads **9:48**
